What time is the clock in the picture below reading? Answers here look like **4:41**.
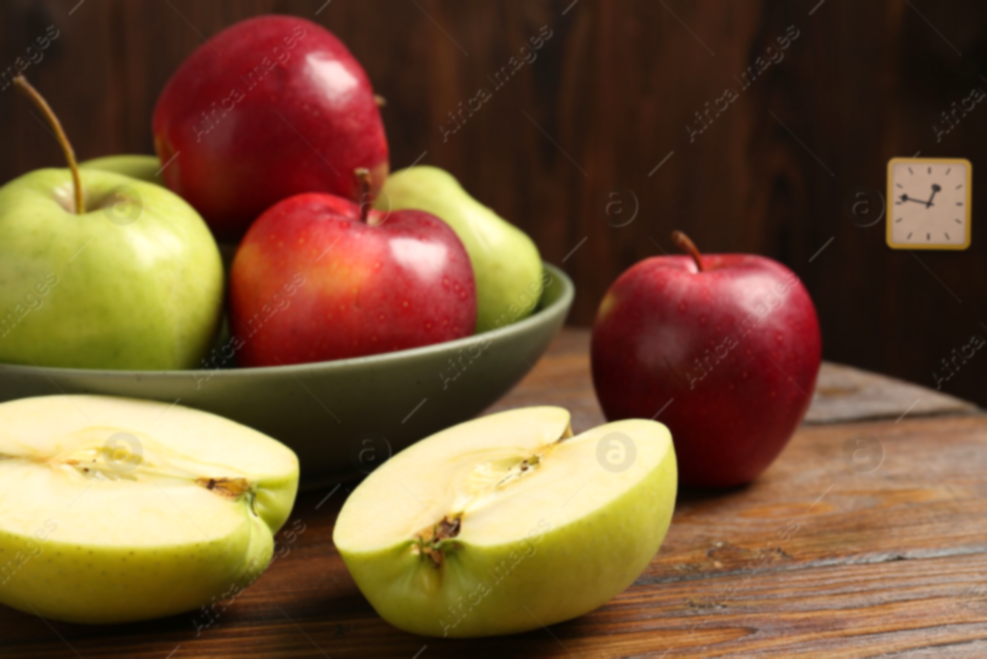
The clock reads **12:47**
